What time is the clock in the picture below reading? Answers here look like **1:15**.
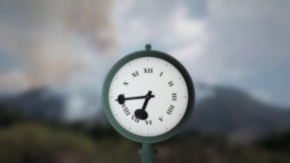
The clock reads **6:44**
